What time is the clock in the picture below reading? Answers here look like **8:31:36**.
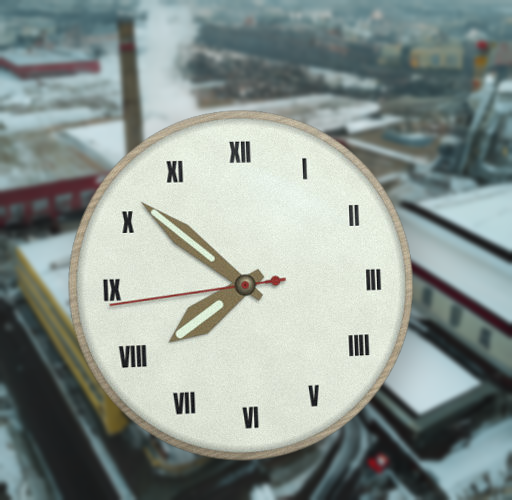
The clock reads **7:51:44**
